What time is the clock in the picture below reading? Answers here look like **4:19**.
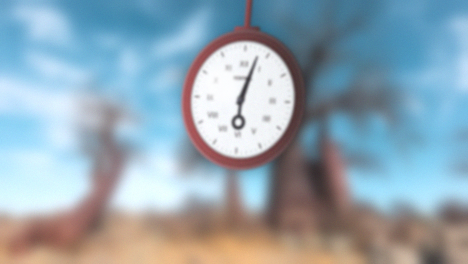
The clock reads **6:03**
